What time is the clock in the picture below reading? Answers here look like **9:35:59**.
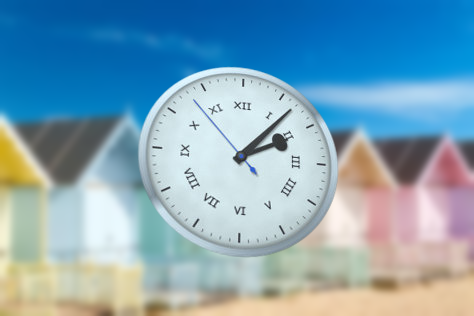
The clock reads **2:06:53**
